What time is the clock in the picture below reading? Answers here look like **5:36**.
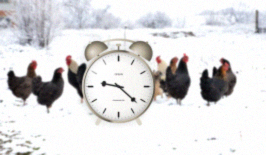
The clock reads **9:22**
